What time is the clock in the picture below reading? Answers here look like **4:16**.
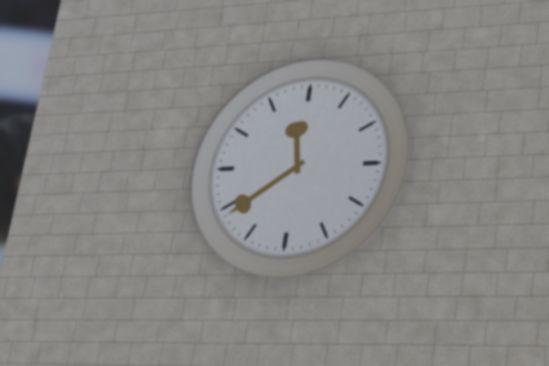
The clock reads **11:39**
